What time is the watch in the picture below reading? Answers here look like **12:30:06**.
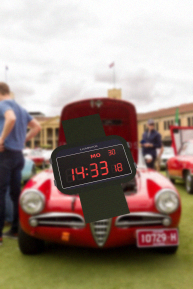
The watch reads **14:33:18**
